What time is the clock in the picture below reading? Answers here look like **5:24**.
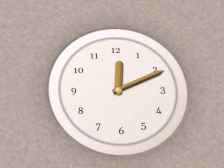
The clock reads **12:11**
